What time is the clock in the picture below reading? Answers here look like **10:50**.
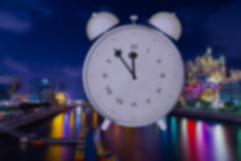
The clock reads **11:54**
